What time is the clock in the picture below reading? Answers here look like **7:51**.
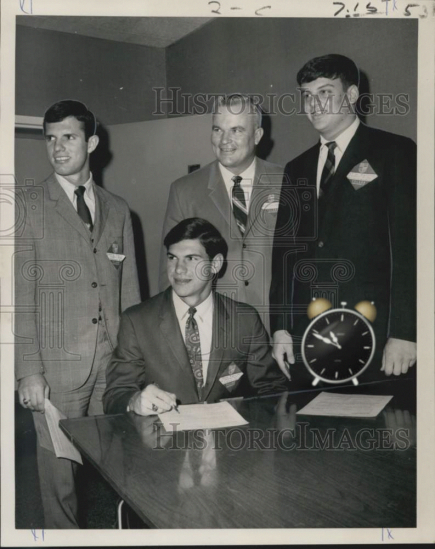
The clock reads **10:49**
